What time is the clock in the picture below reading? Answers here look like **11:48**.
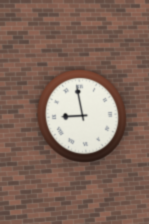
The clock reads **8:59**
